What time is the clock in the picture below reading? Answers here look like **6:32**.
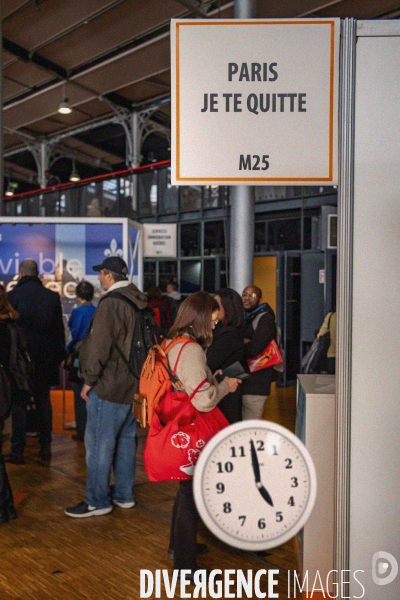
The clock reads **4:59**
